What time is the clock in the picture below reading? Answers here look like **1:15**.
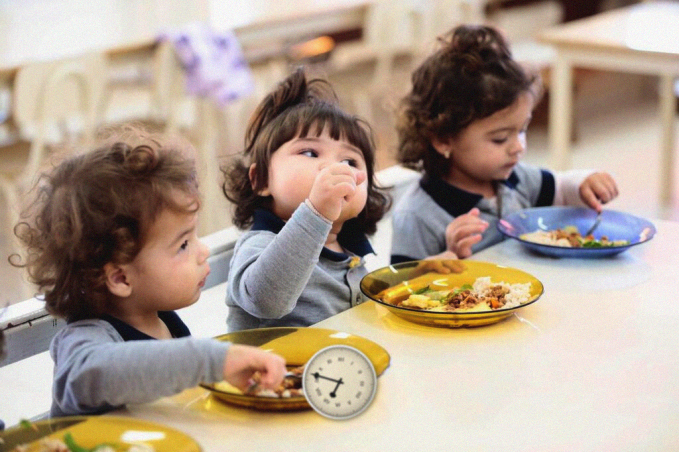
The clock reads **6:47**
